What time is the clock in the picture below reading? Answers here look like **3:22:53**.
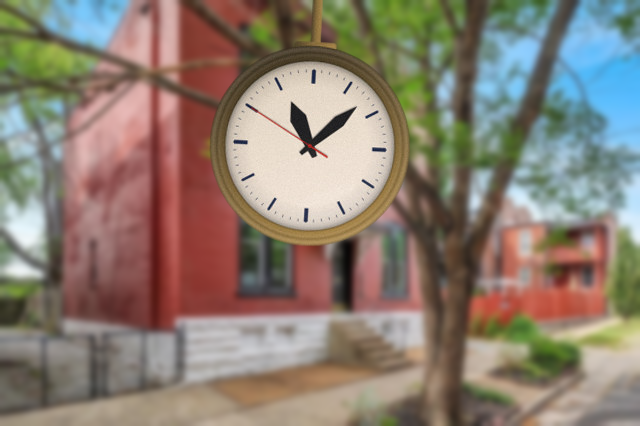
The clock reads **11:07:50**
